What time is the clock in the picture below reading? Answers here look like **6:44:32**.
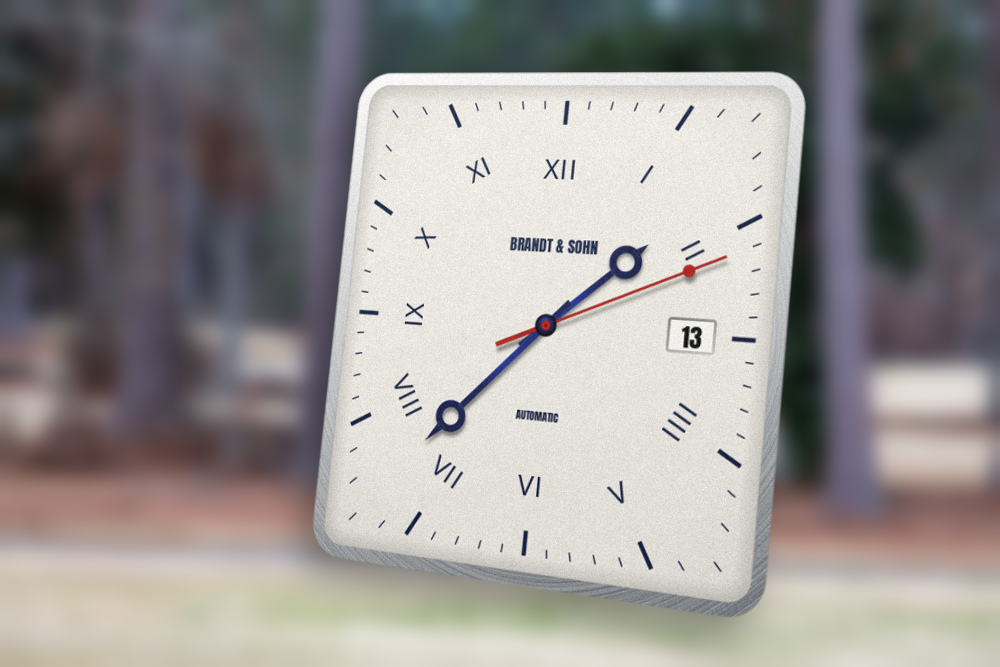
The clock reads **1:37:11**
